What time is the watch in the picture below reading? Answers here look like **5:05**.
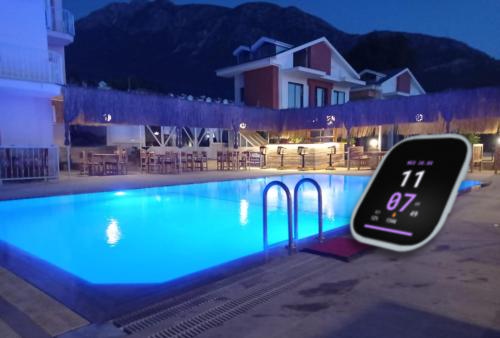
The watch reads **11:07**
